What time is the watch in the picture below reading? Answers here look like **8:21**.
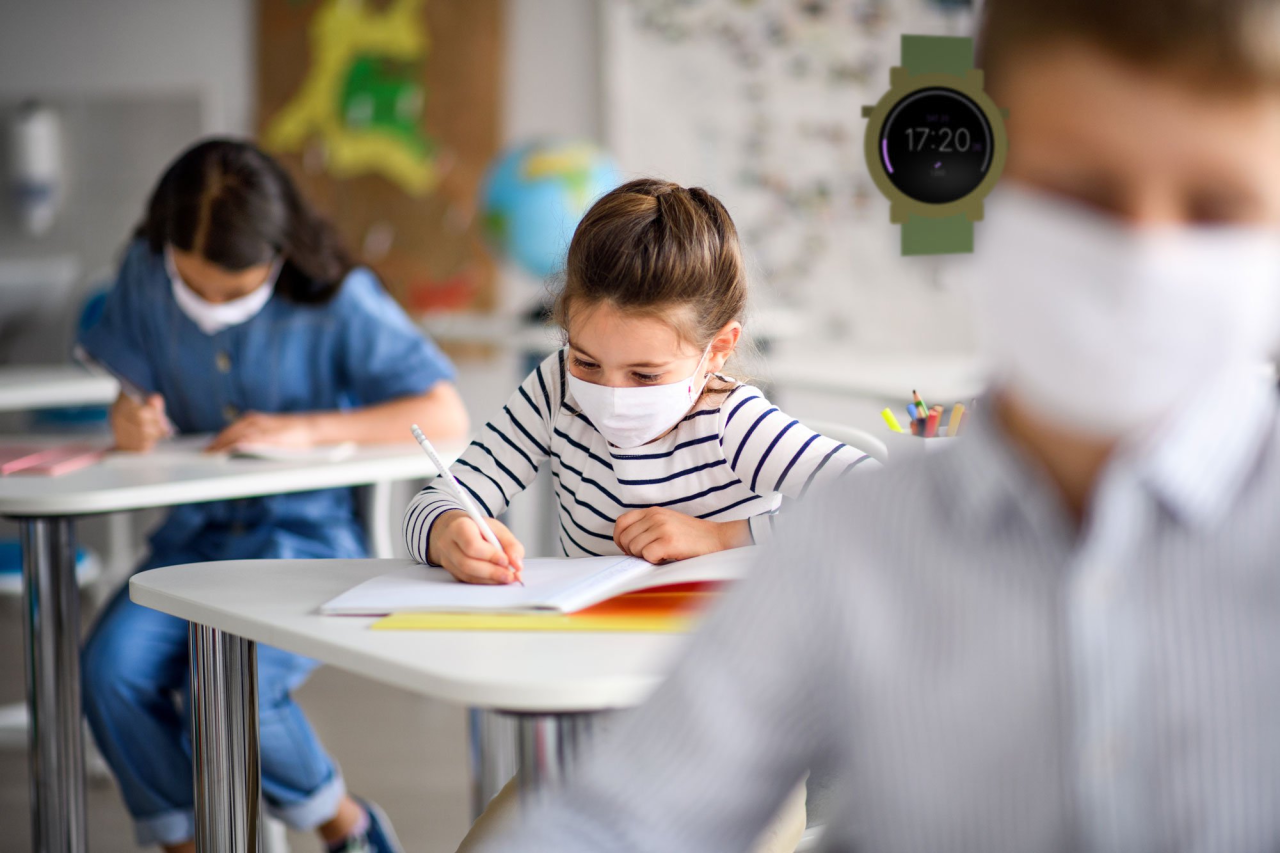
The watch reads **17:20**
